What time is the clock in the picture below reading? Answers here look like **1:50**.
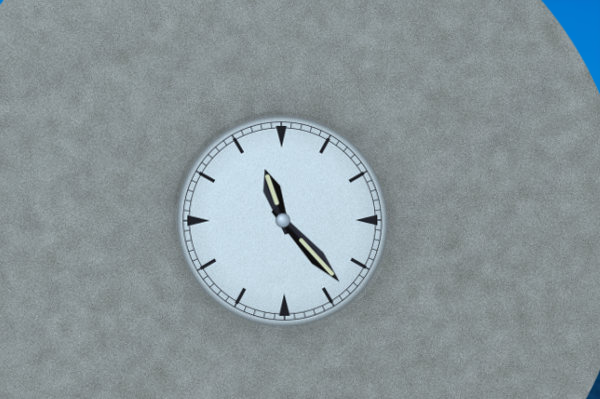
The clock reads **11:23**
